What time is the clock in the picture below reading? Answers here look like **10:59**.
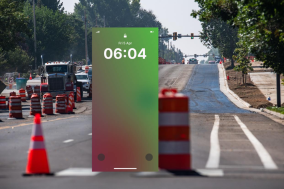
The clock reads **6:04**
